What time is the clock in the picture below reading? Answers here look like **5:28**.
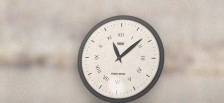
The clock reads **11:08**
